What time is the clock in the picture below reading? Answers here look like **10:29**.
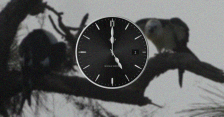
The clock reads **5:00**
